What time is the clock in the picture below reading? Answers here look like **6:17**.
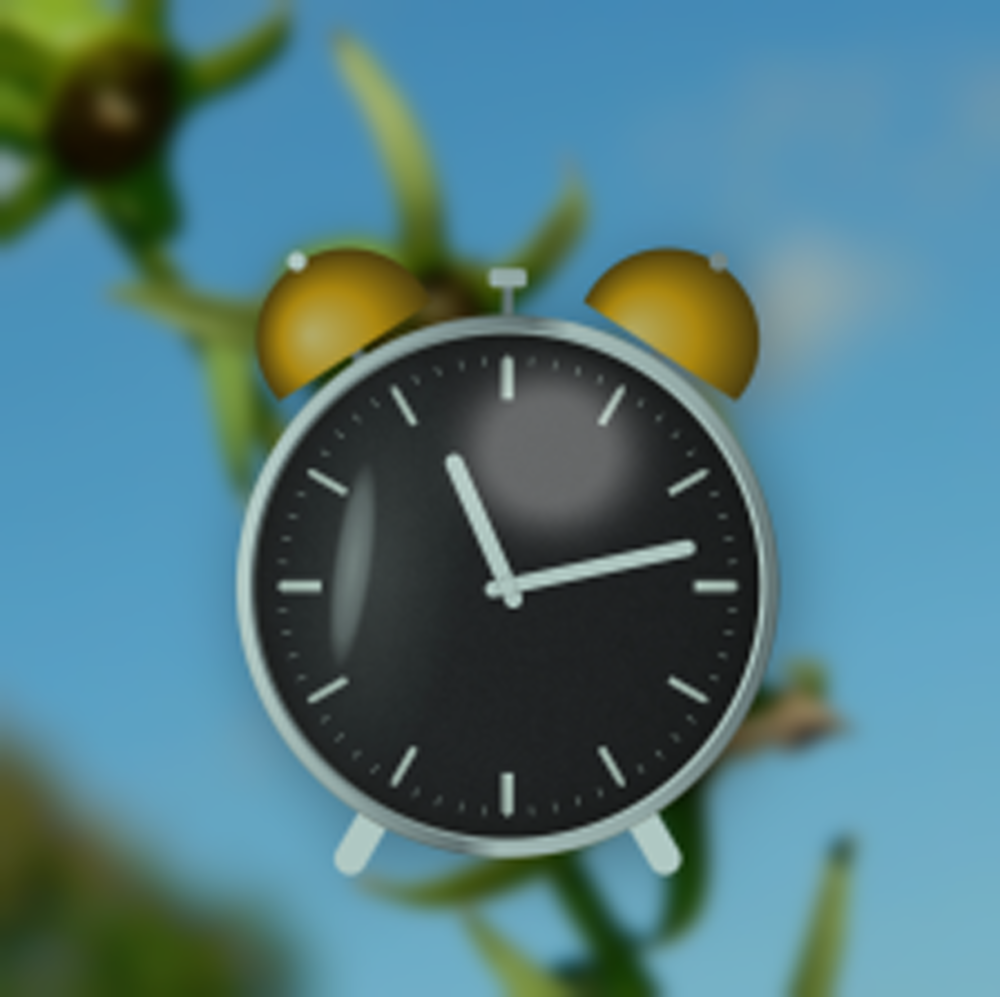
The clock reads **11:13**
